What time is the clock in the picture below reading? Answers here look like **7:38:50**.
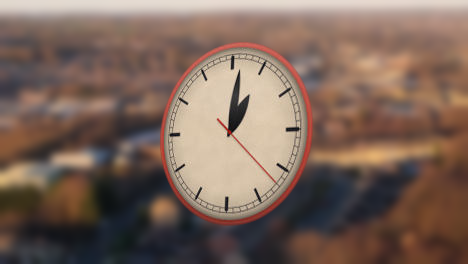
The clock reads **1:01:22**
